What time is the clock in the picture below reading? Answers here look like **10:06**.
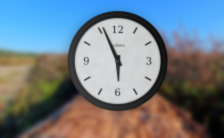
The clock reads **5:56**
